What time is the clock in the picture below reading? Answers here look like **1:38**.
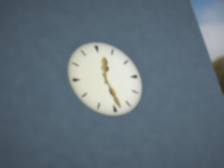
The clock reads **12:28**
